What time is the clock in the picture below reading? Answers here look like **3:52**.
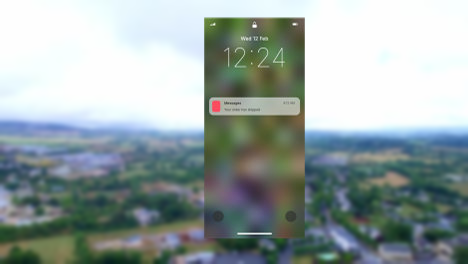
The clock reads **12:24**
